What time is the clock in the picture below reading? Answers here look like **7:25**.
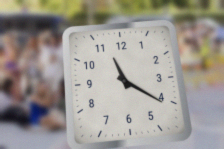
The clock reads **11:21**
